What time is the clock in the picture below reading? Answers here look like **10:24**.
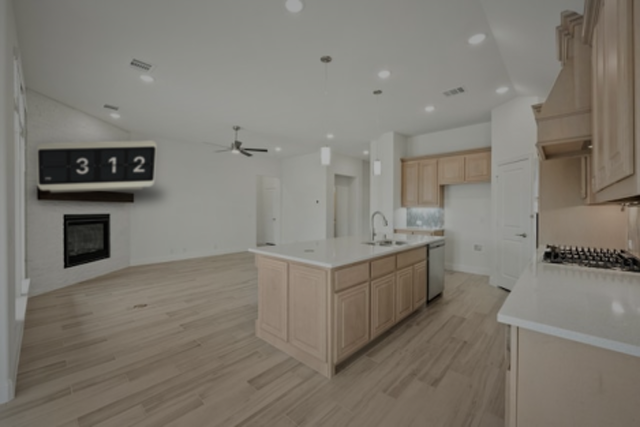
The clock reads **3:12**
